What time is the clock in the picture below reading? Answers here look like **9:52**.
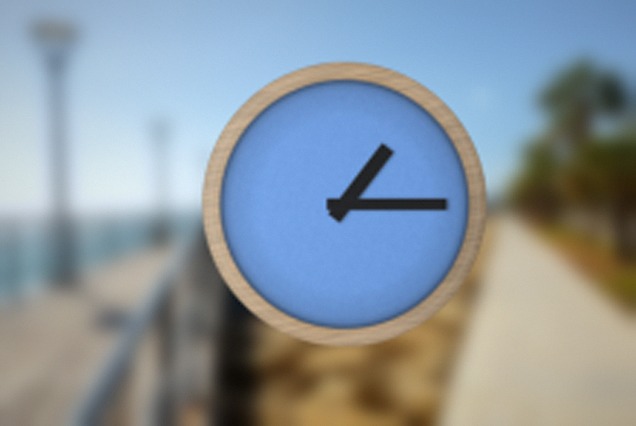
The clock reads **1:15**
